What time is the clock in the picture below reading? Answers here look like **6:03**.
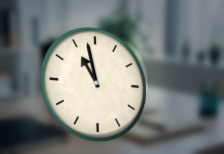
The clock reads **10:58**
